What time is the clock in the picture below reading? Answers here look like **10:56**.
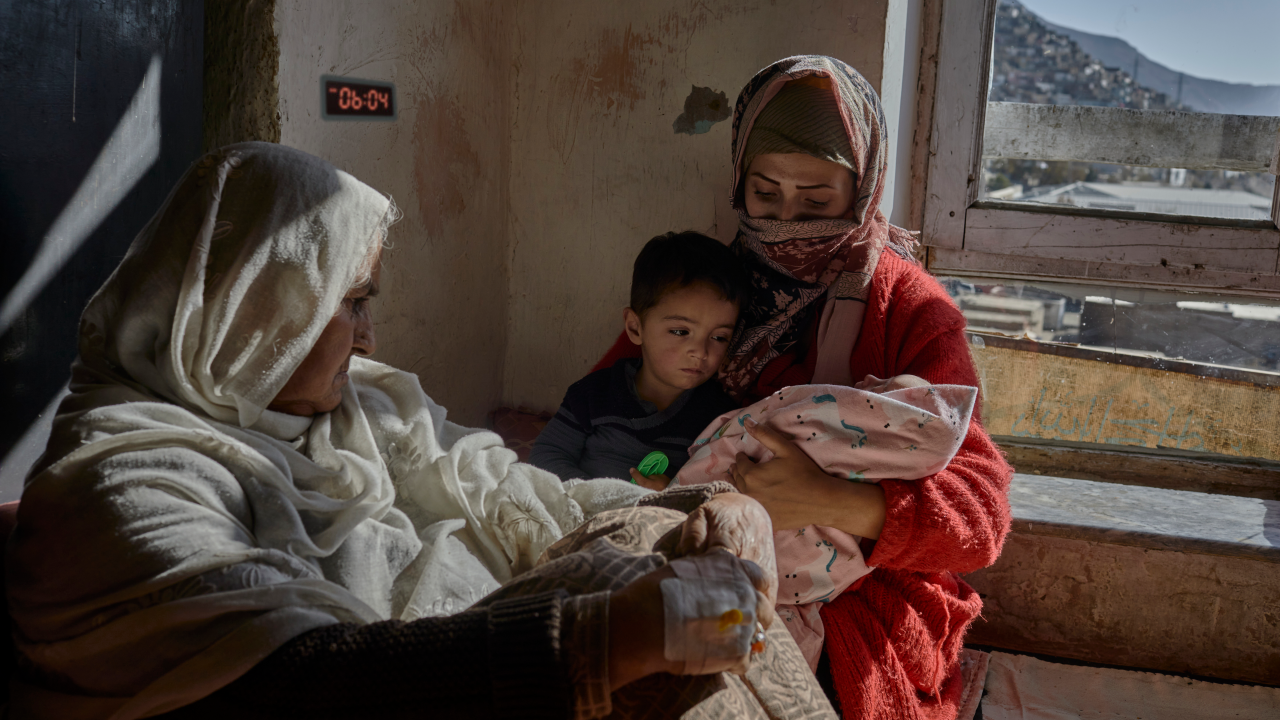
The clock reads **6:04**
